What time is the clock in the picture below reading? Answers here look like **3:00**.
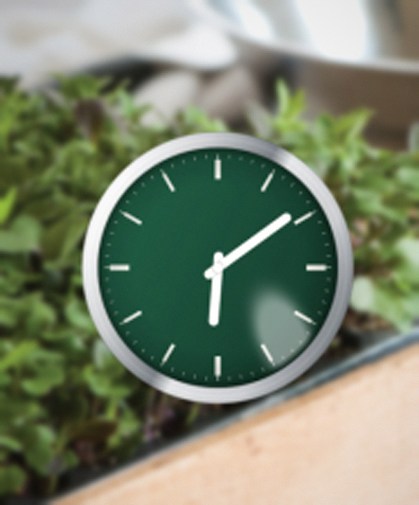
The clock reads **6:09**
